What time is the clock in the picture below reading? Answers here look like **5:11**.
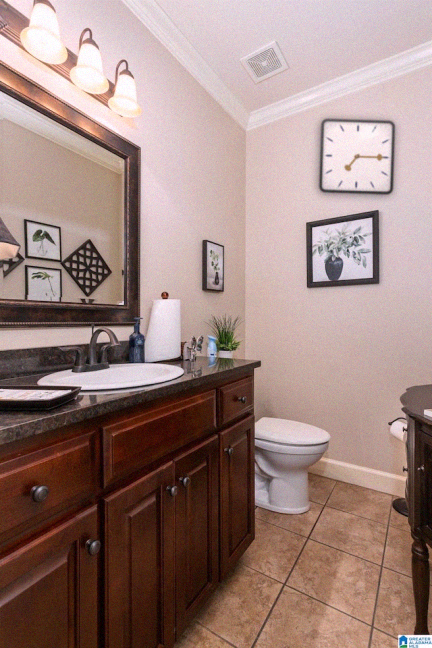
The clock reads **7:15**
